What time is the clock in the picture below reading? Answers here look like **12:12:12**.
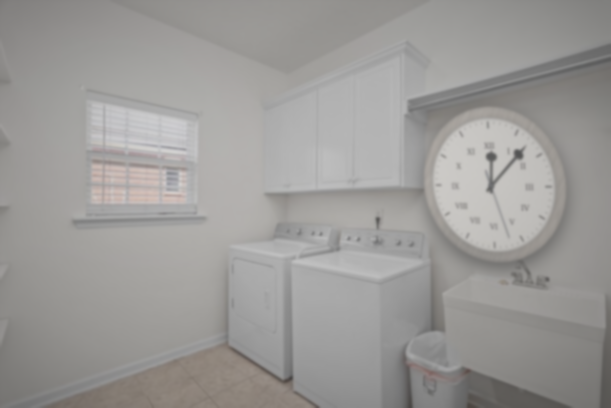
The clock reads **12:07:27**
